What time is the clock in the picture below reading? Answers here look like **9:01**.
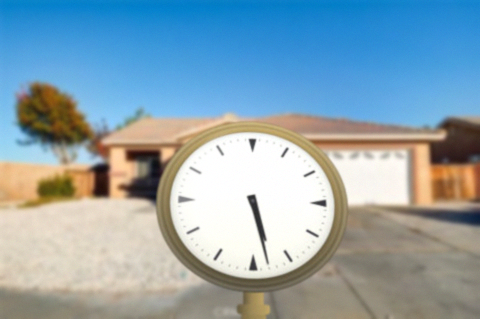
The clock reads **5:28**
